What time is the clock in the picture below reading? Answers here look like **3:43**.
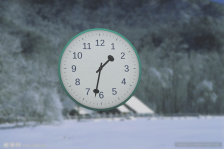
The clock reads **1:32**
